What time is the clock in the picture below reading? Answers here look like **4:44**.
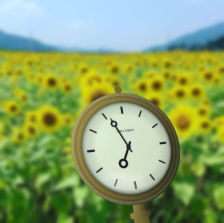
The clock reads **6:56**
